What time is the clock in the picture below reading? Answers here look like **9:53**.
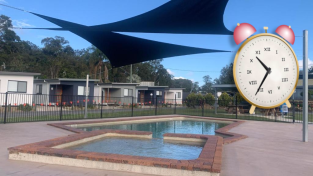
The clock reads **10:36**
